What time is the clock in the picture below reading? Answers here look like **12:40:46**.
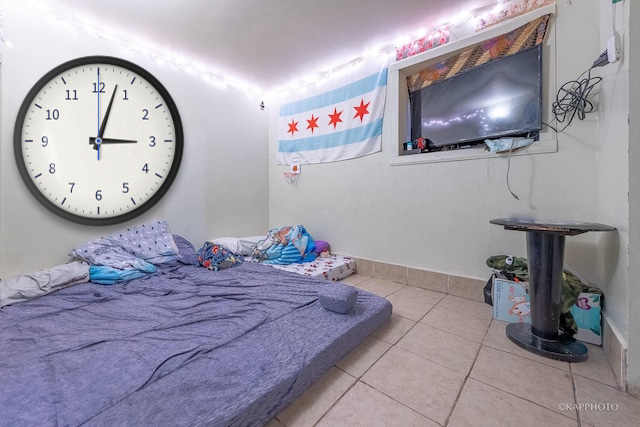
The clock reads **3:03:00**
